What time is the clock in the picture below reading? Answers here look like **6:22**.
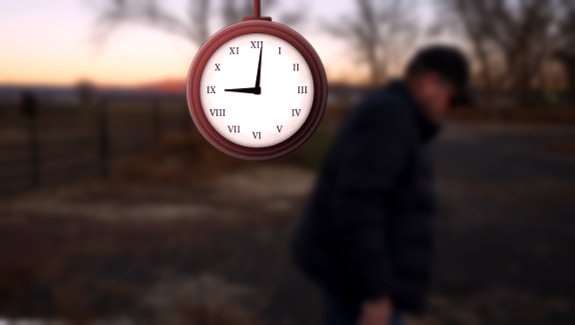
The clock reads **9:01**
